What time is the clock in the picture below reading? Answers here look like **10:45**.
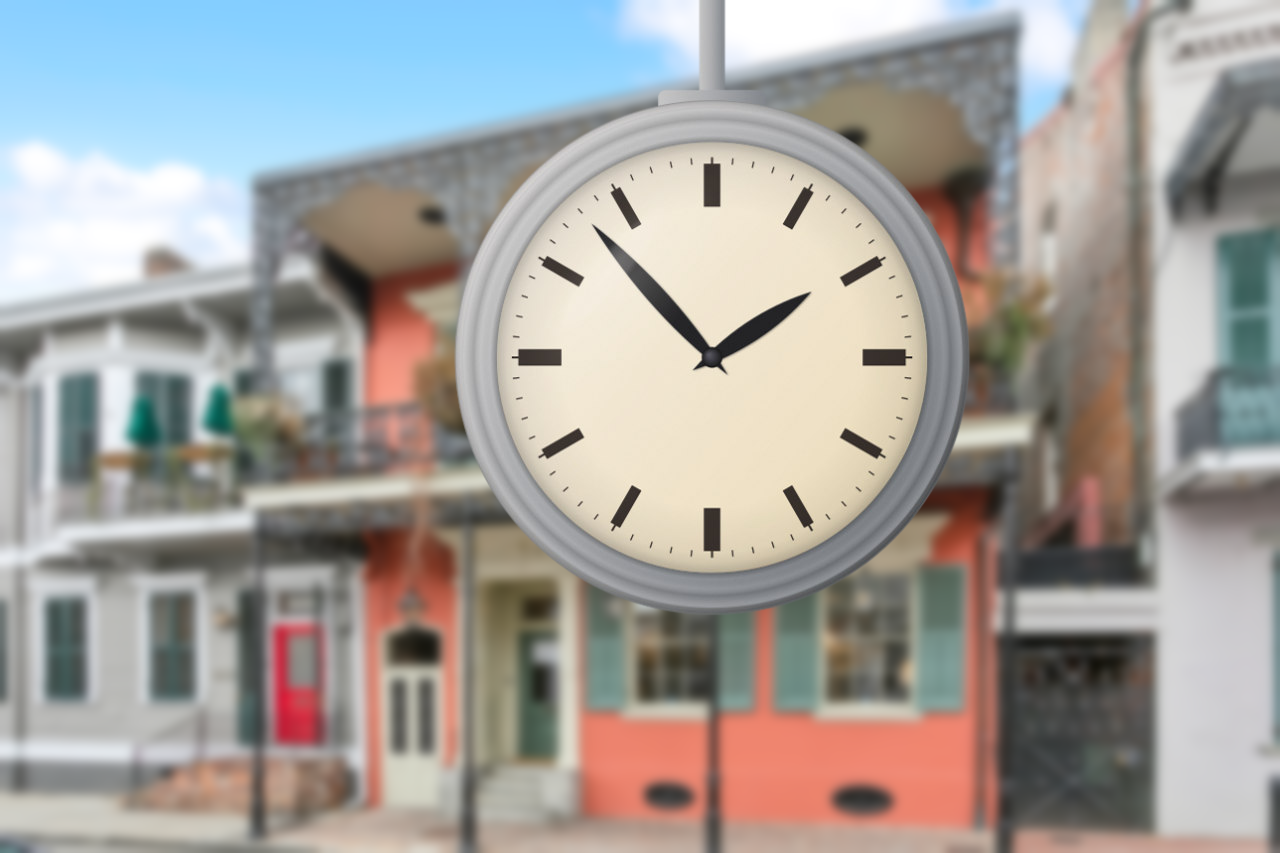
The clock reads **1:53**
